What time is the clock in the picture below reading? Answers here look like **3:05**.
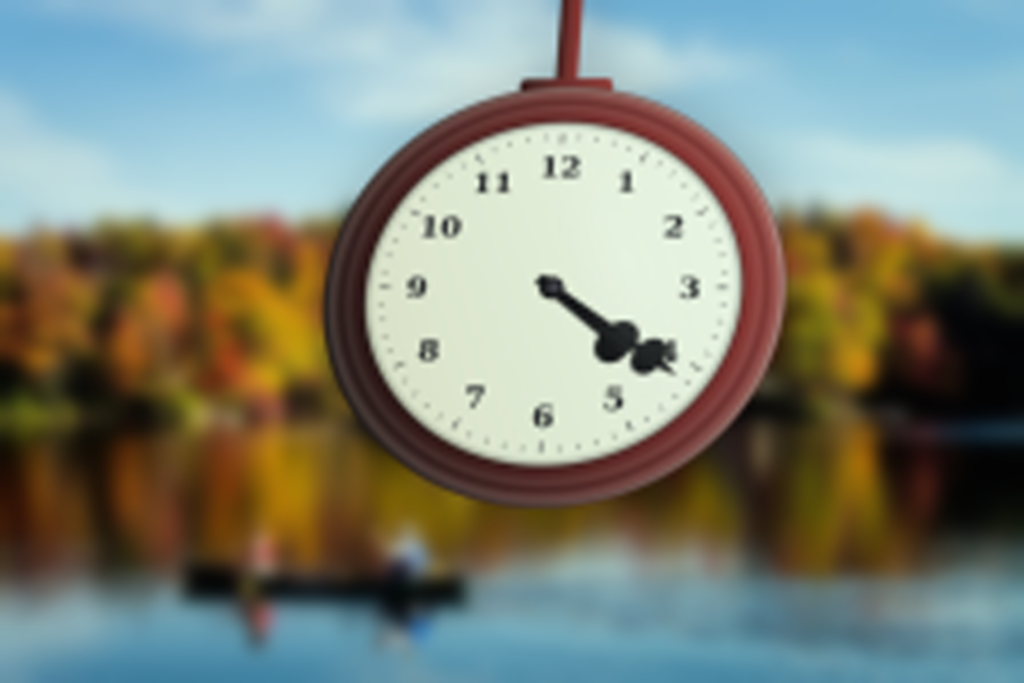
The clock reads **4:21**
